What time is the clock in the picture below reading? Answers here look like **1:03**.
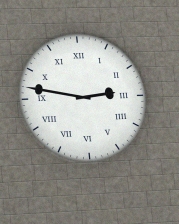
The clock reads **2:47**
